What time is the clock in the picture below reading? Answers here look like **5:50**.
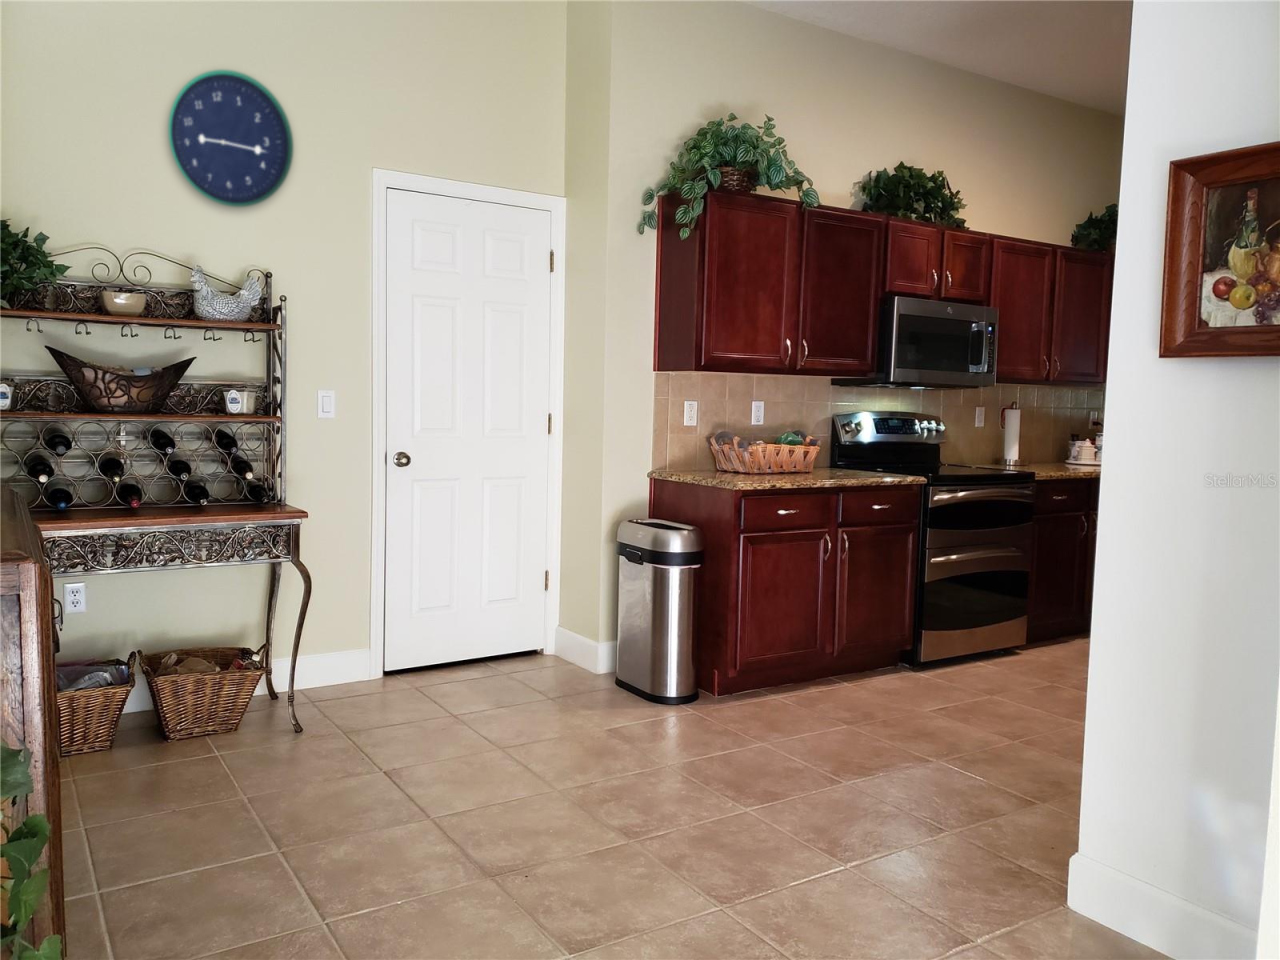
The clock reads **9:17**
